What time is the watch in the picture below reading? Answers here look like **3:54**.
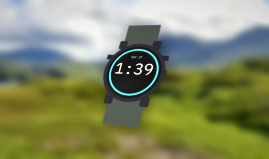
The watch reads **1:39**
